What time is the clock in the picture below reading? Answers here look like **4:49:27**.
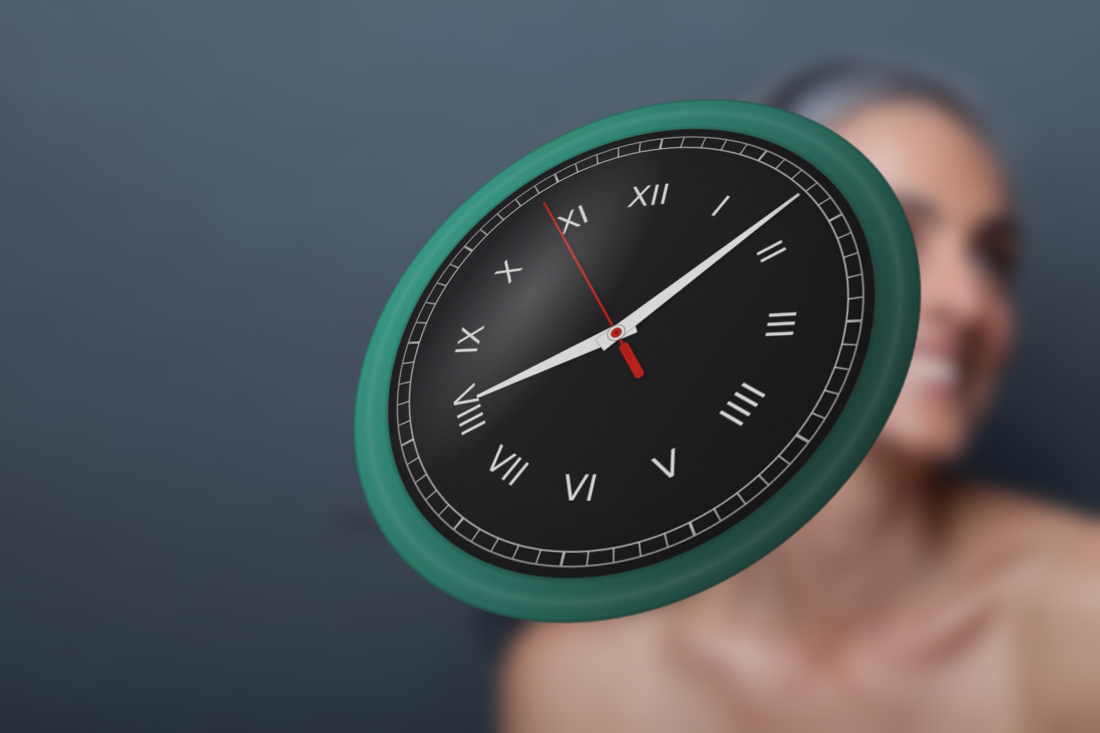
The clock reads **8:07:54**
